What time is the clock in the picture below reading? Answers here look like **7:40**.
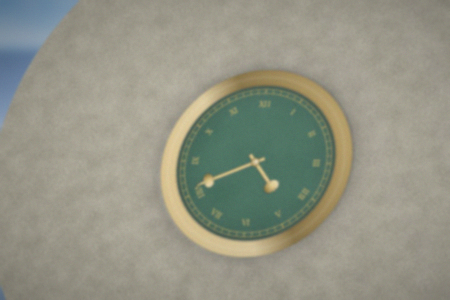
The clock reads **4:41**
